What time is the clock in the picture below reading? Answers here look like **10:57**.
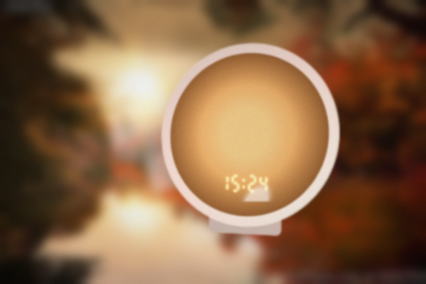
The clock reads **15:24**
